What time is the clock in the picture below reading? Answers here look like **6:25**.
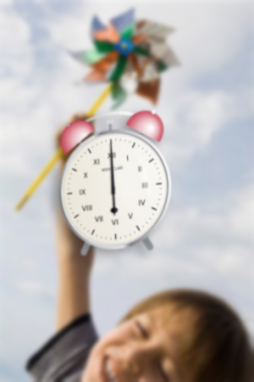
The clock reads **6:00**
